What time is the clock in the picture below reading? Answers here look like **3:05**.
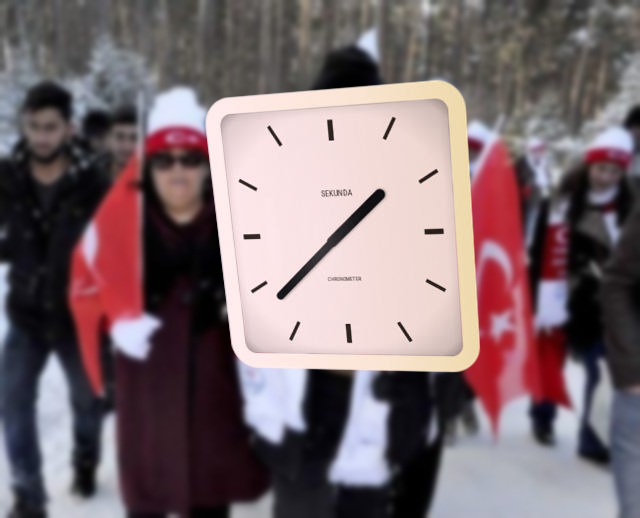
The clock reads **1:38**
